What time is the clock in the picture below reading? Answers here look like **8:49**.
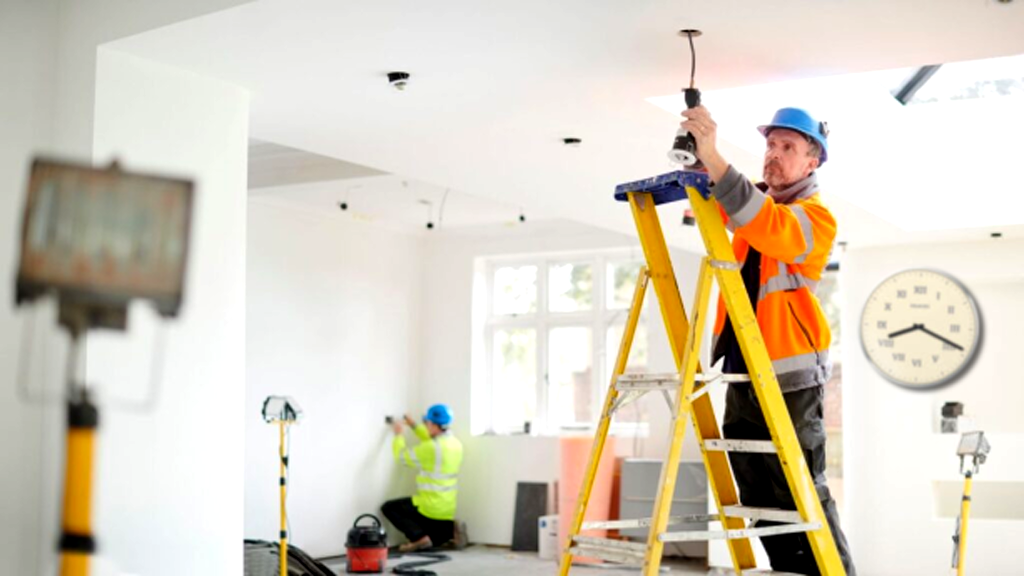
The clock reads **8:19**
